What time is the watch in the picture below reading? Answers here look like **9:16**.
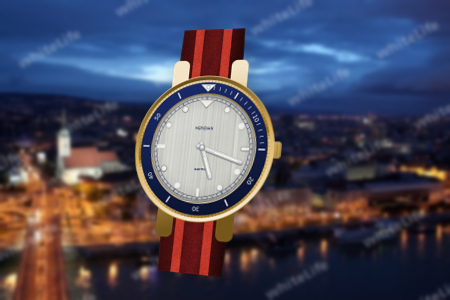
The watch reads **5:18**
